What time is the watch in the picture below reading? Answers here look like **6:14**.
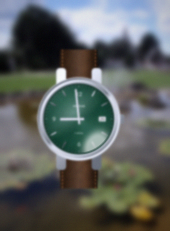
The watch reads **8:59**
